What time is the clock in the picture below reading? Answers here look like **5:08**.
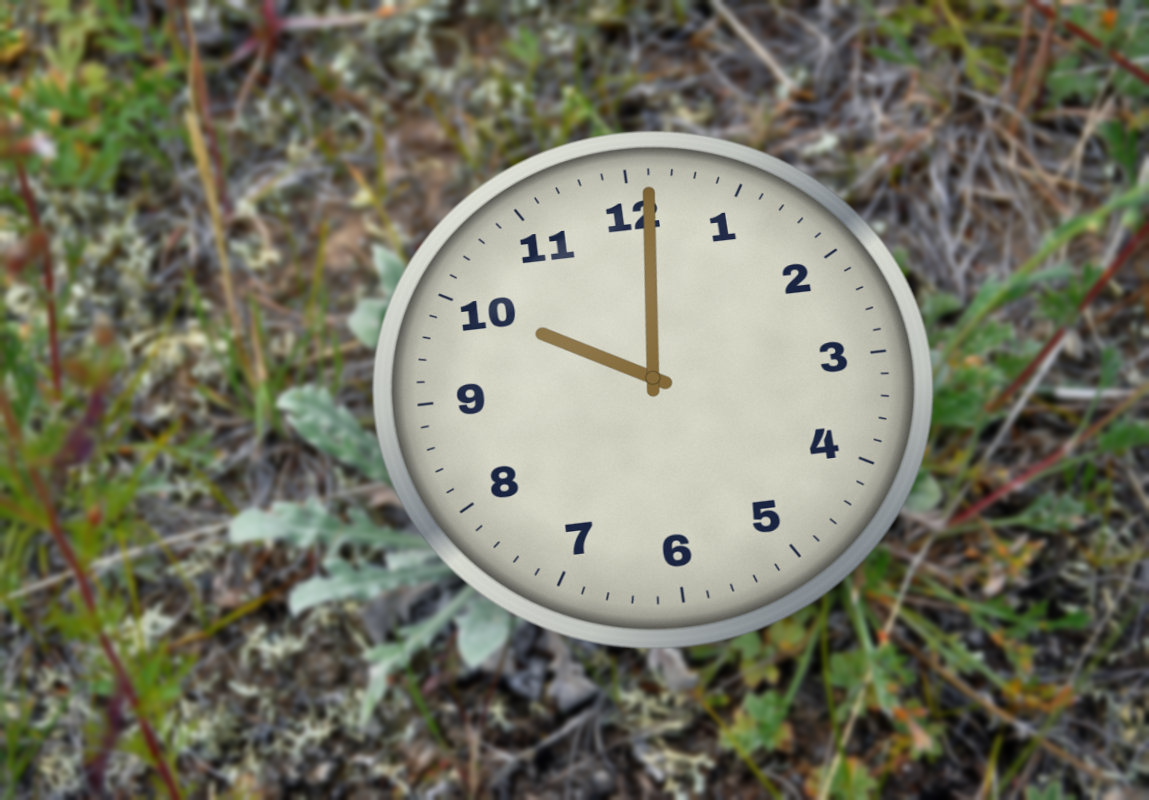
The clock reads **10:01**
